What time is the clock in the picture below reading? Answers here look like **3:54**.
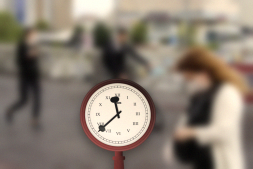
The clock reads **11:38**
